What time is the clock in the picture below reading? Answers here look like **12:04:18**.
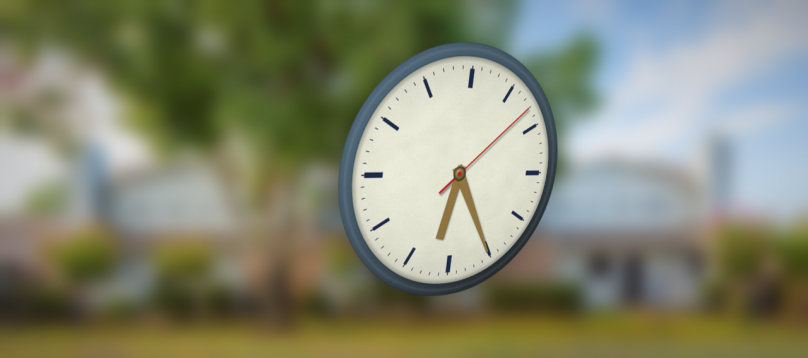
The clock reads **6:25:08**
